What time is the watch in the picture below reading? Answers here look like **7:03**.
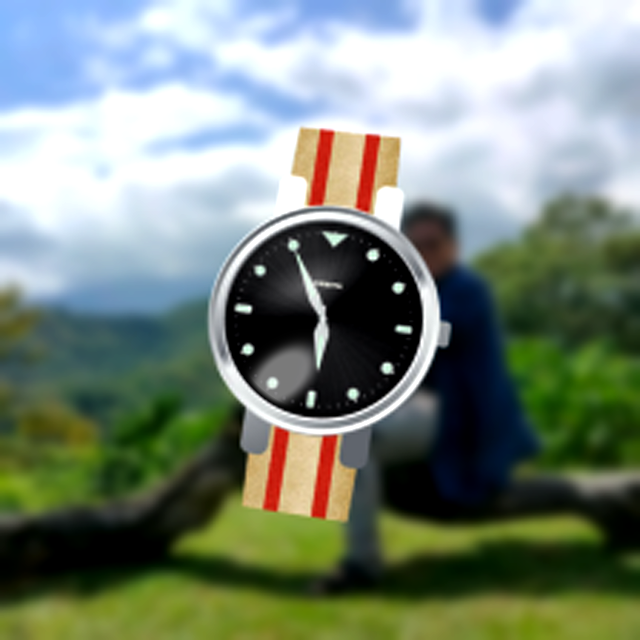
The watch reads **5:55**
